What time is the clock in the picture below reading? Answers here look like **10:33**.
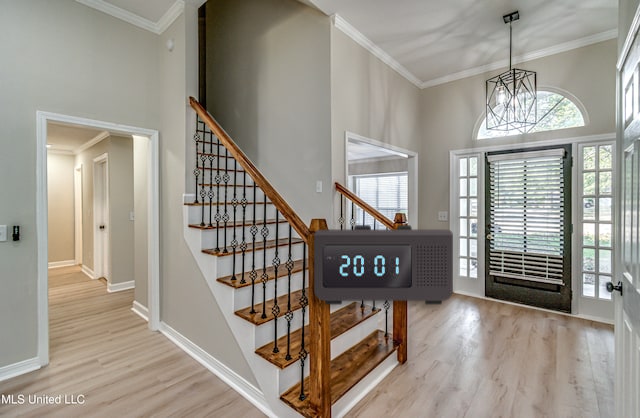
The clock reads **20:01**
